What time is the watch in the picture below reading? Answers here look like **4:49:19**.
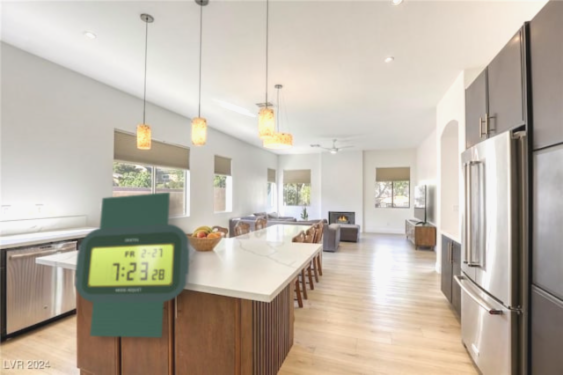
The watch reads **7:23:28**
